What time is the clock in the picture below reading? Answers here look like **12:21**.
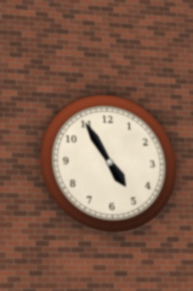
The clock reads **4:55**
